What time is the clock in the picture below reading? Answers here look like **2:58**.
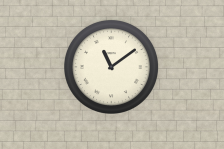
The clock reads **11:09**
